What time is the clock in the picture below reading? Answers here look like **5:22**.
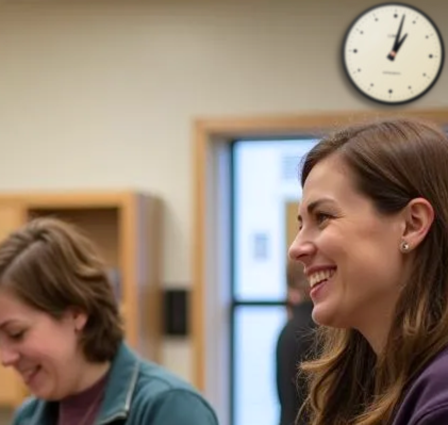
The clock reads **1:02**
